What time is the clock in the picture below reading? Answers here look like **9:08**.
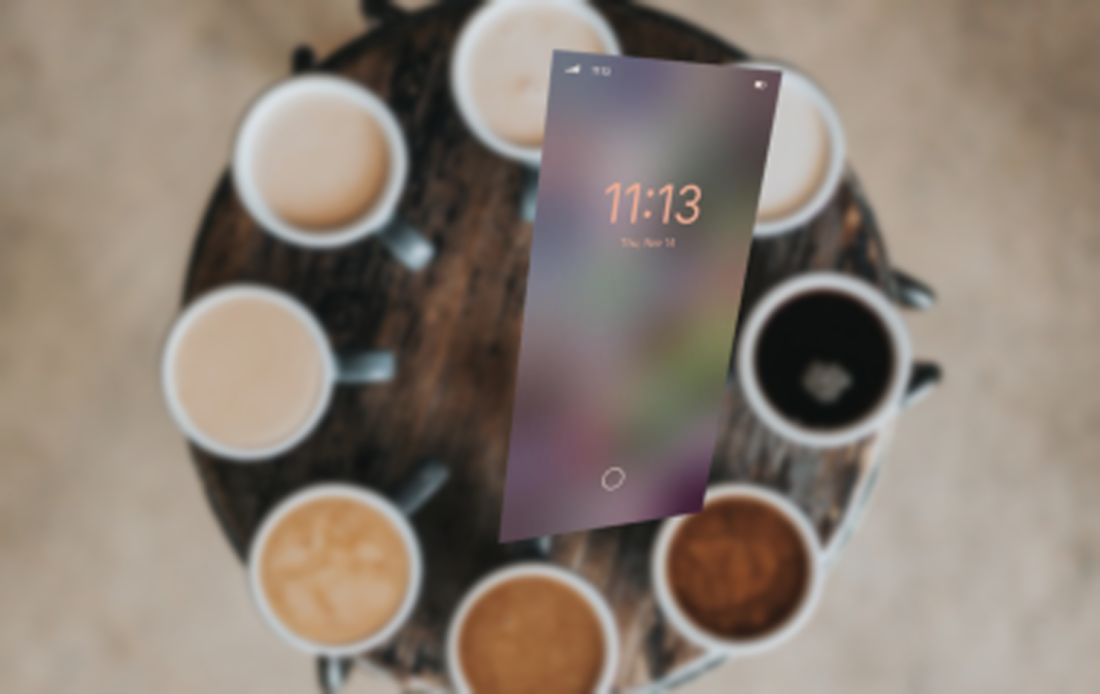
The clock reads **11:13**
